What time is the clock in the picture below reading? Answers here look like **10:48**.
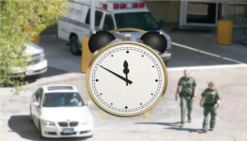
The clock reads **11:50**
